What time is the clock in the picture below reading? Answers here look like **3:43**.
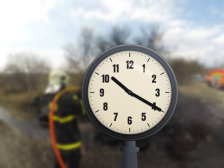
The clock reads **10:20**
